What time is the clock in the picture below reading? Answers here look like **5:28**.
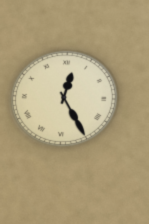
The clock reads **12:25**
